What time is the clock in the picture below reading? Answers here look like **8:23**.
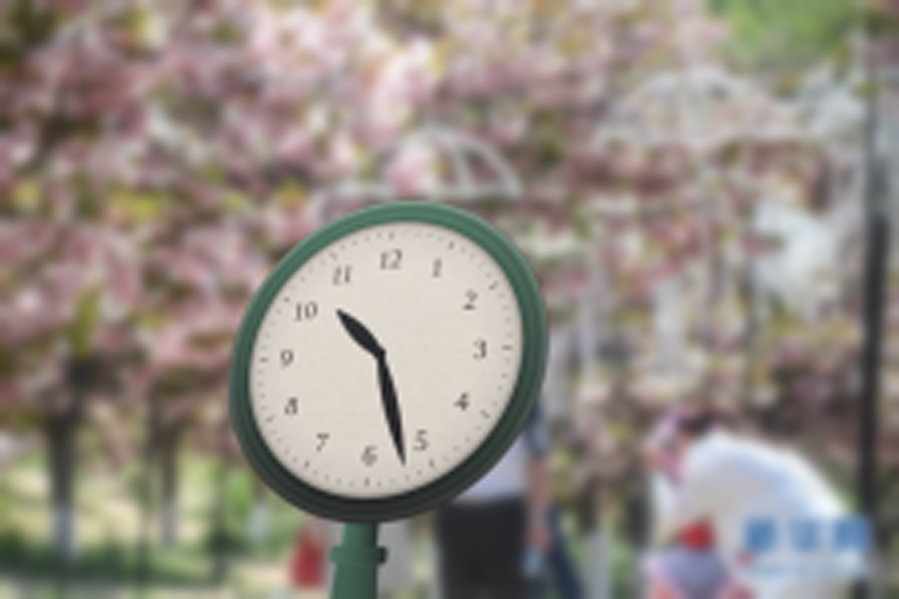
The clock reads **10:27**
